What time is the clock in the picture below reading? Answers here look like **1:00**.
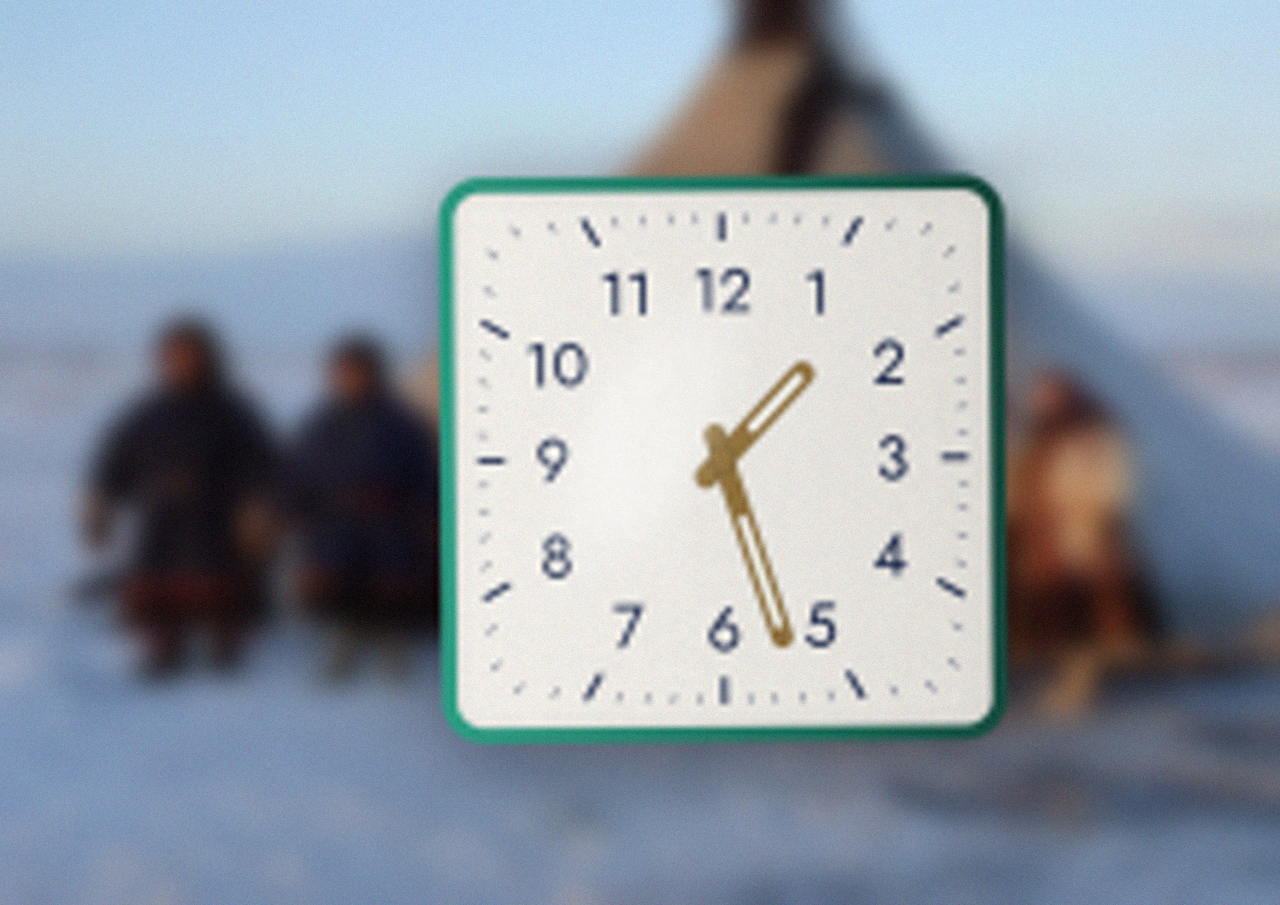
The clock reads **1:27**
